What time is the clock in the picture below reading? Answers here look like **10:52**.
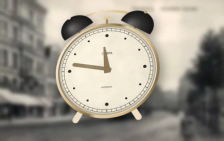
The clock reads **11:47**
